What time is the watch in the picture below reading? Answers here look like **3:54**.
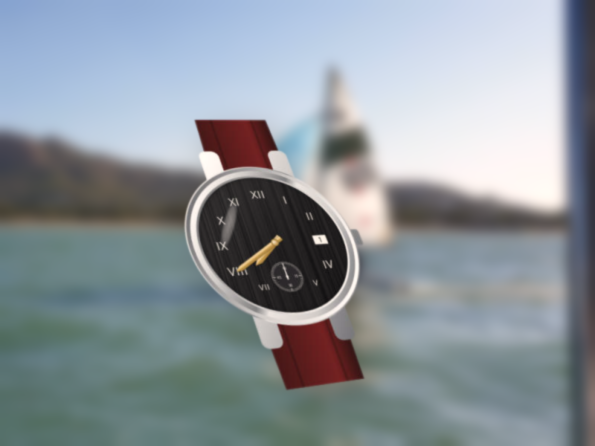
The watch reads **7:40**
